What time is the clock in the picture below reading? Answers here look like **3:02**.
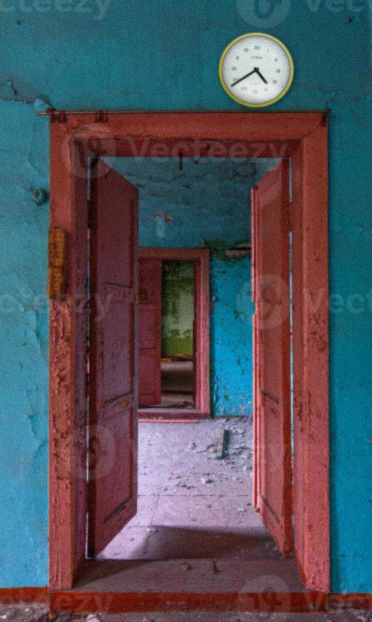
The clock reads **4:39**
